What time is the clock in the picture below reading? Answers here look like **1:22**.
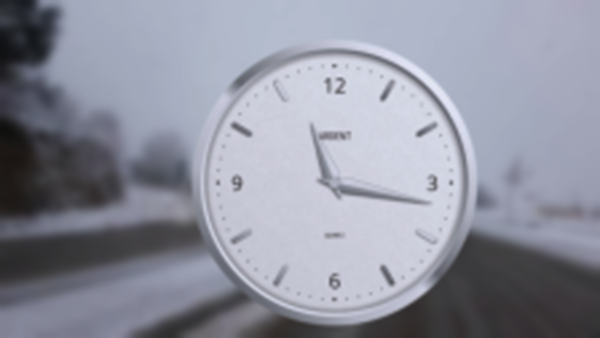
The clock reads **11:17**
